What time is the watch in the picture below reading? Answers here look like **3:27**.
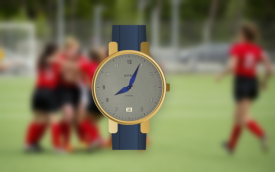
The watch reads **8:04**
